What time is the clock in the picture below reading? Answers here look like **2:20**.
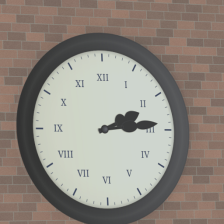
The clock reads **2:14**
